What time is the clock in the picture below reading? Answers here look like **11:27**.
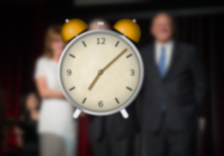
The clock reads **7:08**
